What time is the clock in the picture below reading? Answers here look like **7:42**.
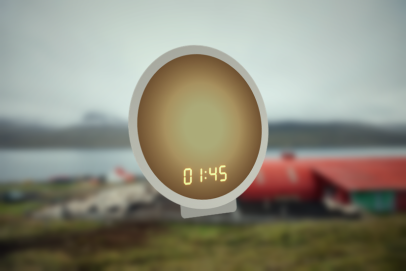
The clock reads **1:45**
